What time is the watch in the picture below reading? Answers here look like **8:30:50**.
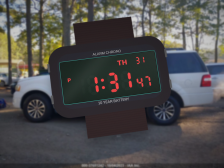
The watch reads **1:31:47**
